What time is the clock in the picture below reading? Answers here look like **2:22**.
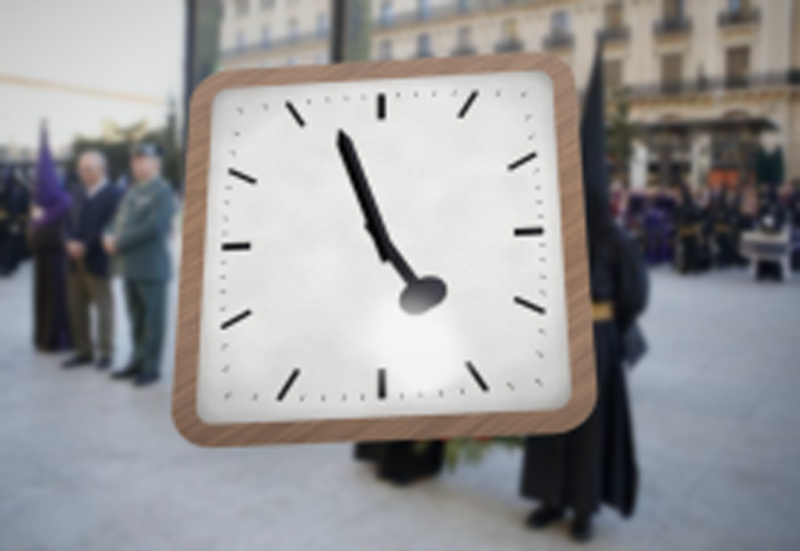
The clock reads **4:57**
